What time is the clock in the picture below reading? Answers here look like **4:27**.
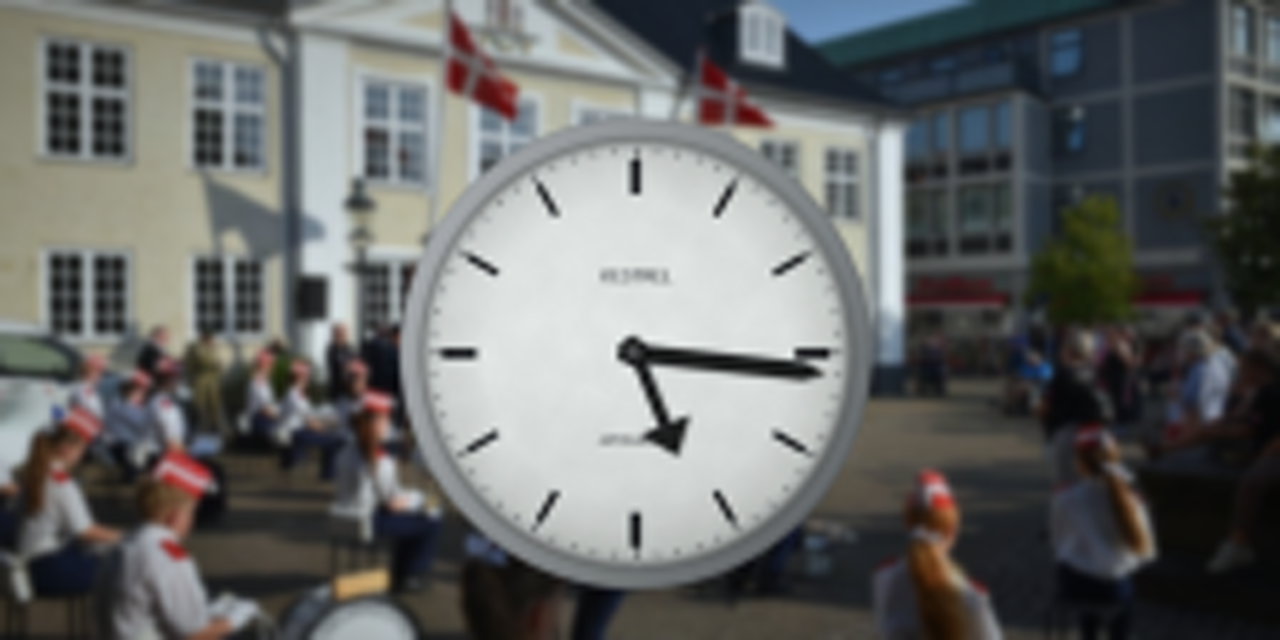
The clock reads **5:16**
